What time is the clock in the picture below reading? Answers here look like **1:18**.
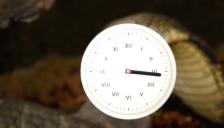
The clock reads **3:16**
